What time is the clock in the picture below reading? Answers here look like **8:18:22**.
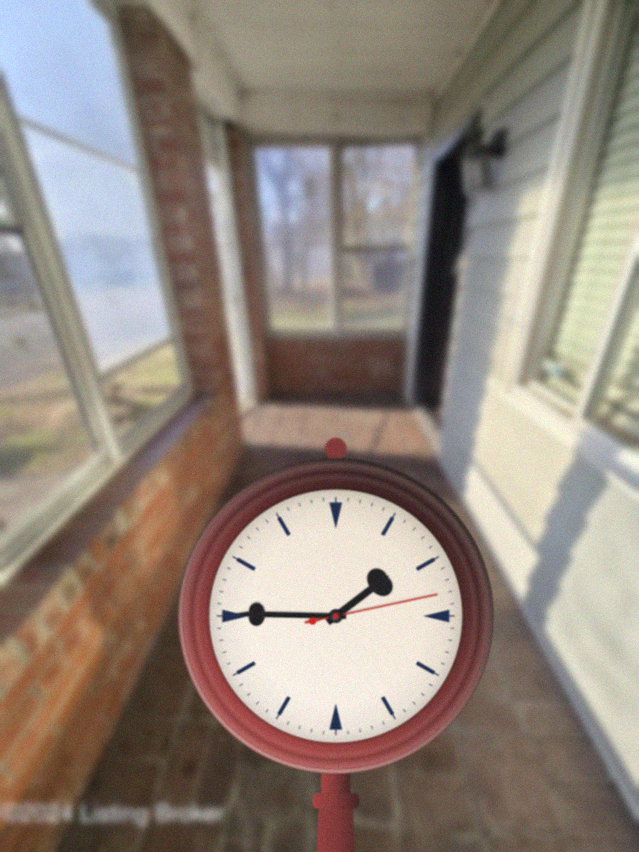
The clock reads **1:45:13**
